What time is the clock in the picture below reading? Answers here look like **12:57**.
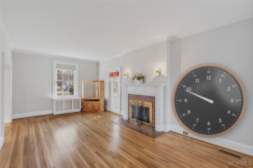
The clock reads **9:49**
